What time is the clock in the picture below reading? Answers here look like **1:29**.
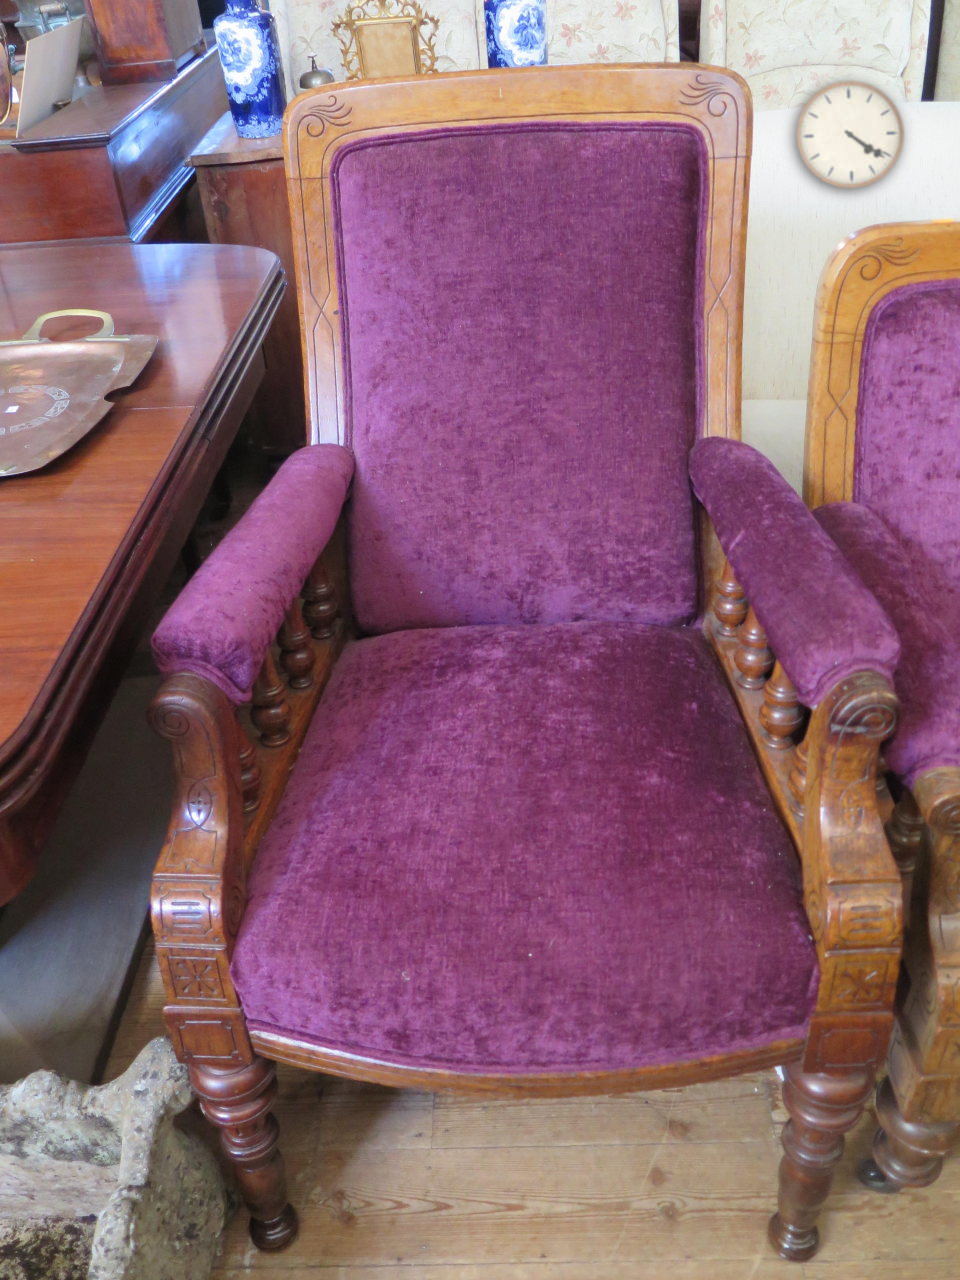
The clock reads **4:21**
